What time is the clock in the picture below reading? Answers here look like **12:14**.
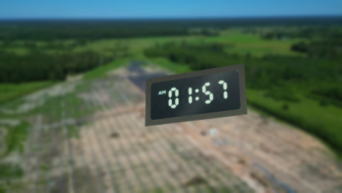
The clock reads **1:57**
